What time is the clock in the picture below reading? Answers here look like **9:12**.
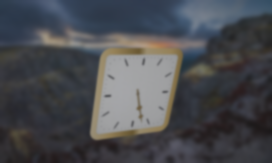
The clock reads **5:27**
